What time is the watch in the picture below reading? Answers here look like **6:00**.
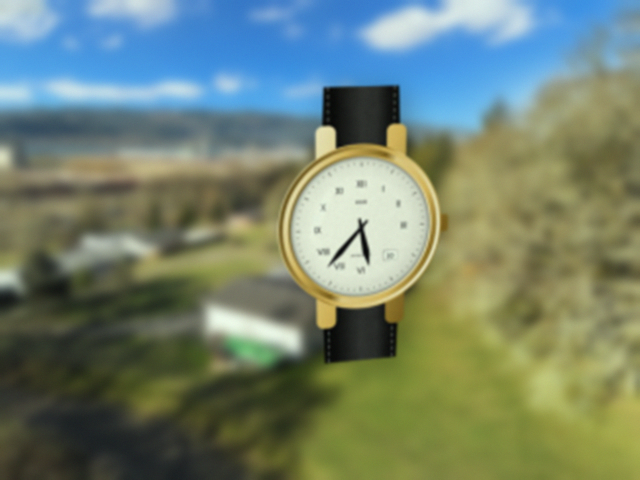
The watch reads **5:37**
